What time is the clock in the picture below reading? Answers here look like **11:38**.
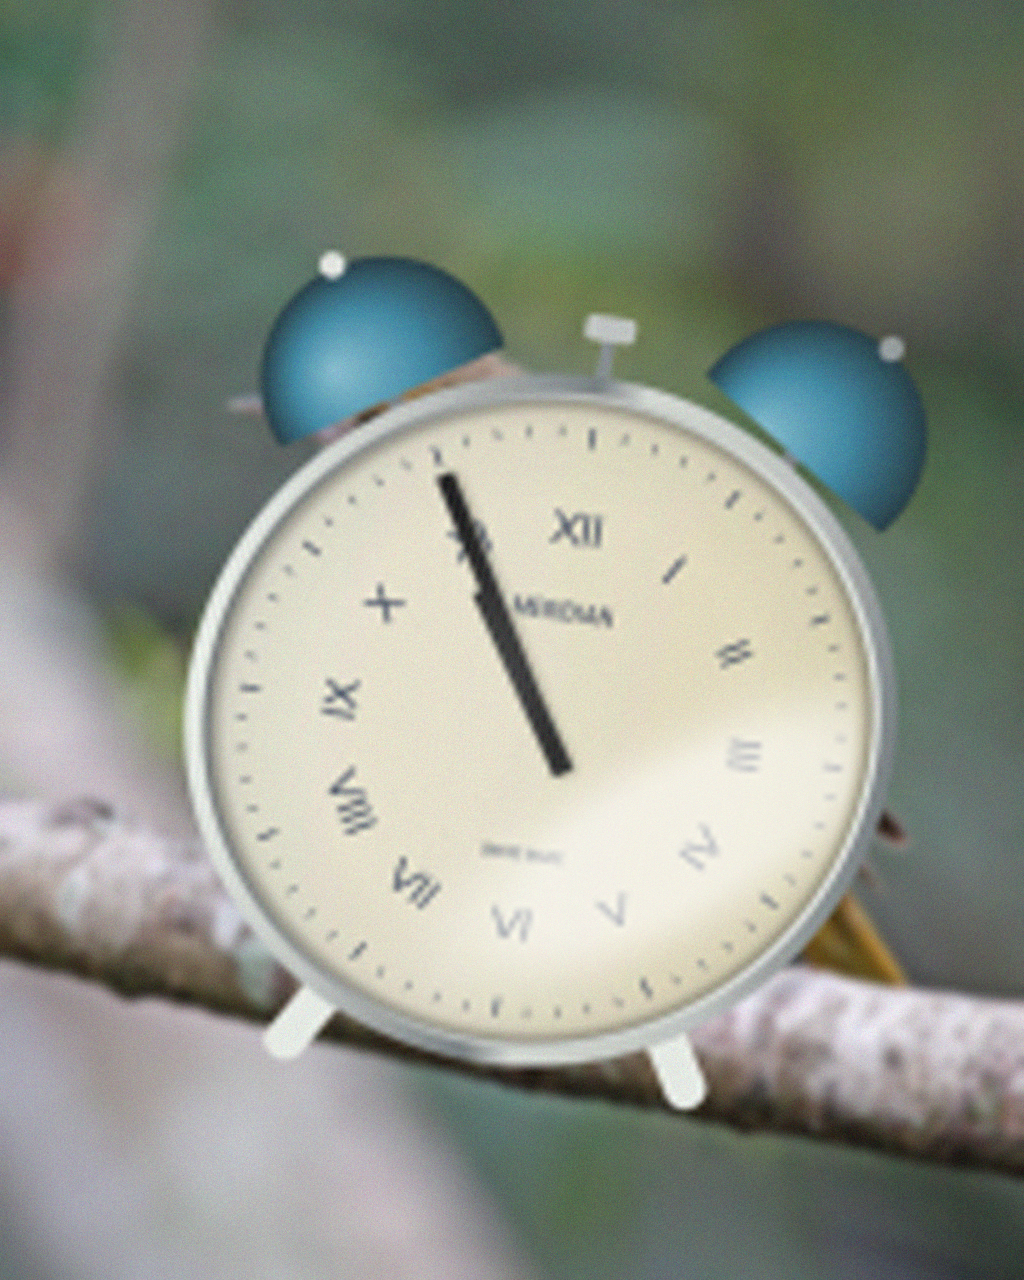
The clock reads **10:55**
